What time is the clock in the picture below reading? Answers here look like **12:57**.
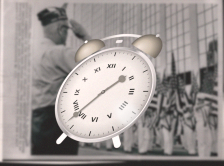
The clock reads **1:37**
